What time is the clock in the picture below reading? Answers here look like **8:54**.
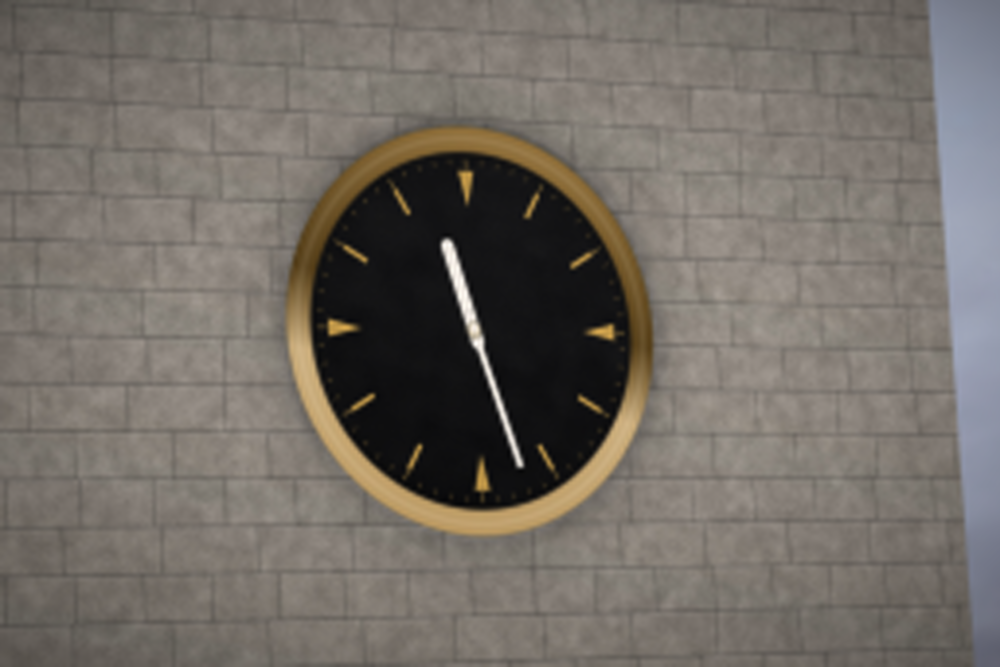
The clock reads **11:27**
